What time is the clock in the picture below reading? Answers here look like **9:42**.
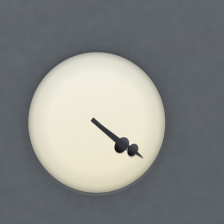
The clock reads **4:21**
